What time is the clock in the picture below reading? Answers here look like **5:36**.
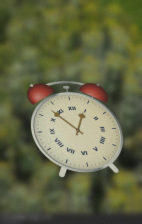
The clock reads **12:53**
